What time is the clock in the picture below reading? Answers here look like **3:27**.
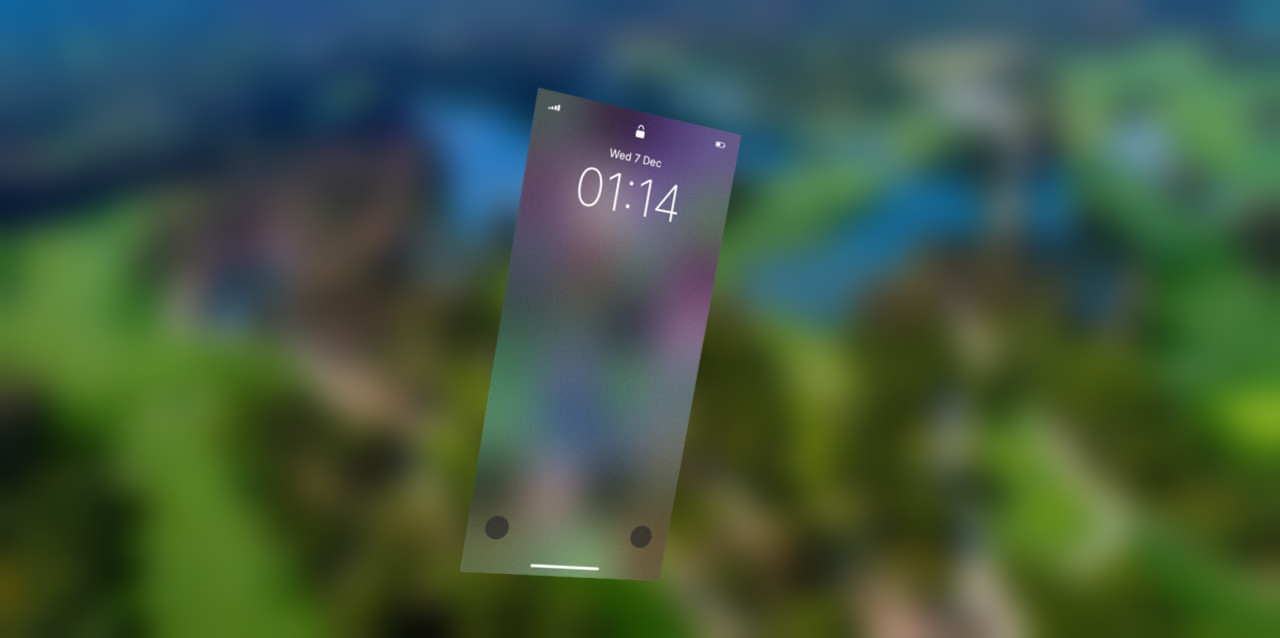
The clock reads **1:14**
